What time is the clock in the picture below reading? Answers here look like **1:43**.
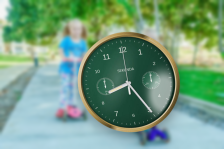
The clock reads **8:25**
